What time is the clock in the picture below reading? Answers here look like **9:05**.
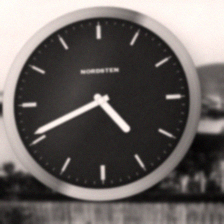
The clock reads **4:41**
